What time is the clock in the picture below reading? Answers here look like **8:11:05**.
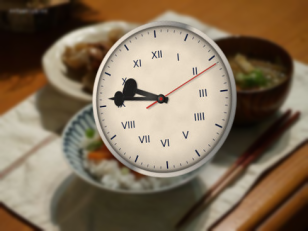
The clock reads **9:46:11**
